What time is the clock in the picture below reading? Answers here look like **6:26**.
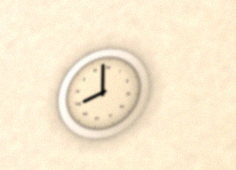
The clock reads **7:58**
